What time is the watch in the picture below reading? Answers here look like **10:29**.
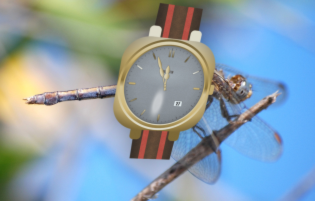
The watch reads **11:56**
